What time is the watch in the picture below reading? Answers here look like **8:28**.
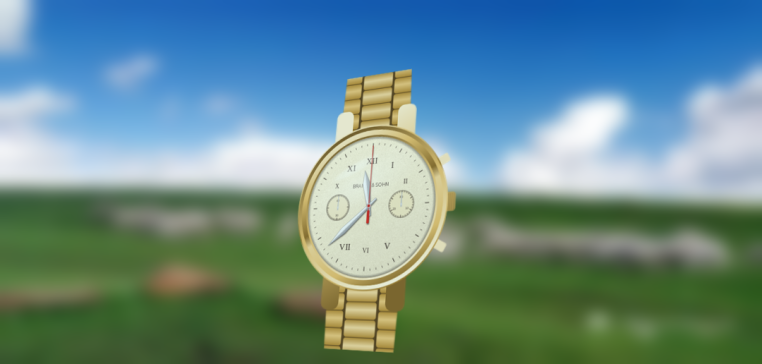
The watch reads **11:38**
